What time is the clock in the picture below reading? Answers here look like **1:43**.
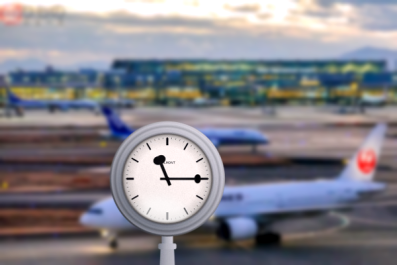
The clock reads **11:15**
